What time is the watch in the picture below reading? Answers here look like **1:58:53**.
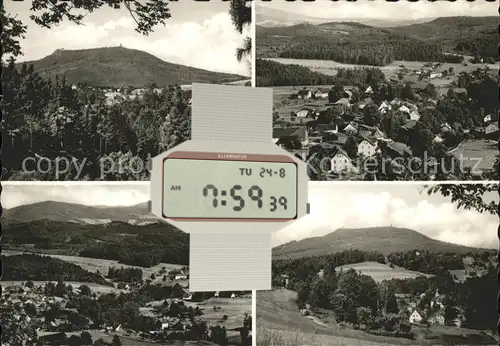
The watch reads **7:59:39**
